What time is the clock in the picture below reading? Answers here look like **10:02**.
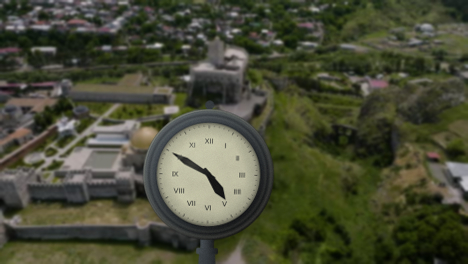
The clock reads **4:50**
